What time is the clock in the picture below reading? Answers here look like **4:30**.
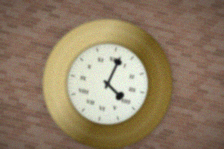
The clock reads **4:02**
